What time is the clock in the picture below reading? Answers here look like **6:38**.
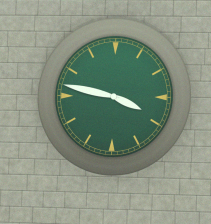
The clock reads **3:47**
